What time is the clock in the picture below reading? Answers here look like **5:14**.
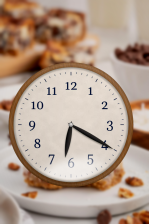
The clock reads **6:20**
